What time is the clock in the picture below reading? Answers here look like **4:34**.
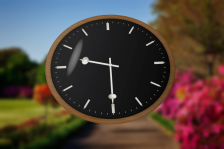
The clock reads **9:30**
